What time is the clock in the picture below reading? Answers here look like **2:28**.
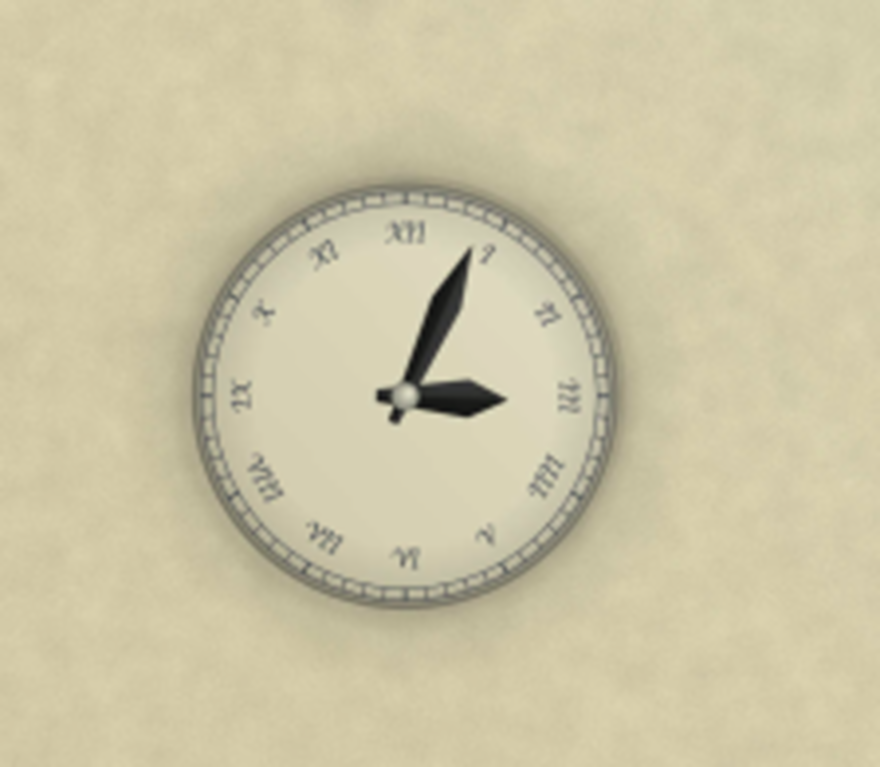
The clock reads **3:04**
